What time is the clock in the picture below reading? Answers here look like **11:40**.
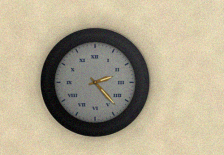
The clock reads **2:23**
